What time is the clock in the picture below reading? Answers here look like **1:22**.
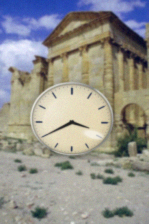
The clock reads **3:40**
